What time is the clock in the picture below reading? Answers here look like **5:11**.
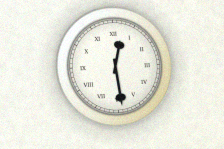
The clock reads **12:29**
